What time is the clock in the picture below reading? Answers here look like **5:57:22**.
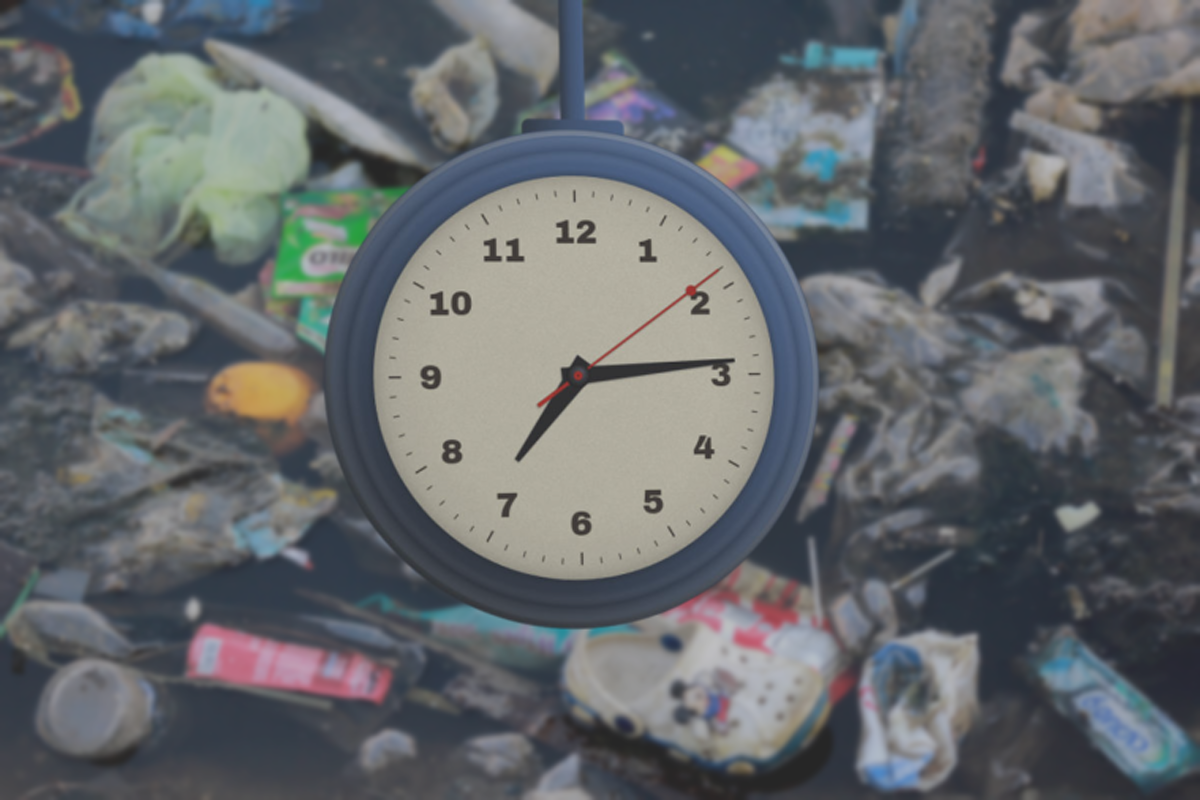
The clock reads **7:14:09**
